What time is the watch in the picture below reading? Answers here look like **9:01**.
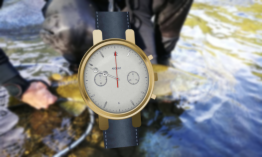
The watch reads **9:49**
